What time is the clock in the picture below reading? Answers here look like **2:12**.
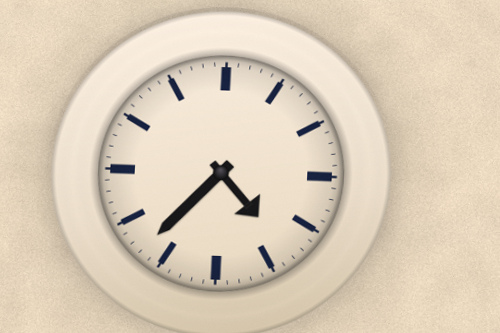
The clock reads **4:37**
